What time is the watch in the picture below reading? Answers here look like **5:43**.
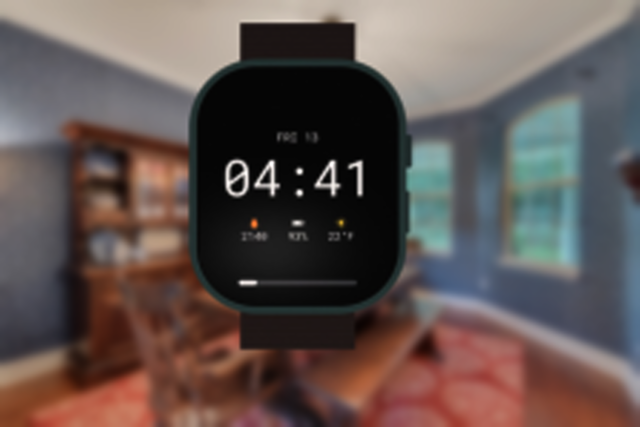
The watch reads **4:41**
